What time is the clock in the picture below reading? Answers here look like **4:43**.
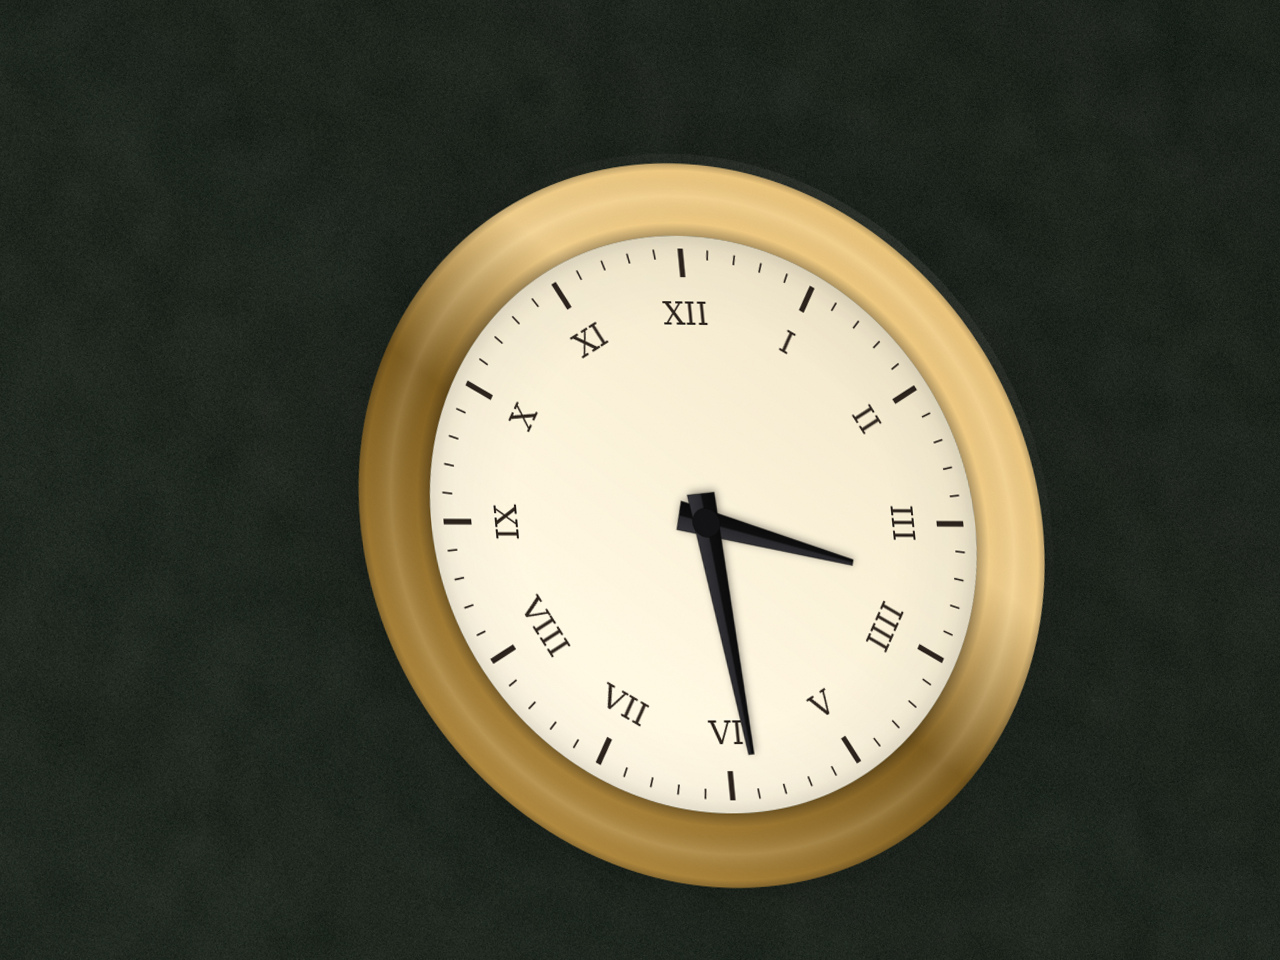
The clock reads **3:29**
